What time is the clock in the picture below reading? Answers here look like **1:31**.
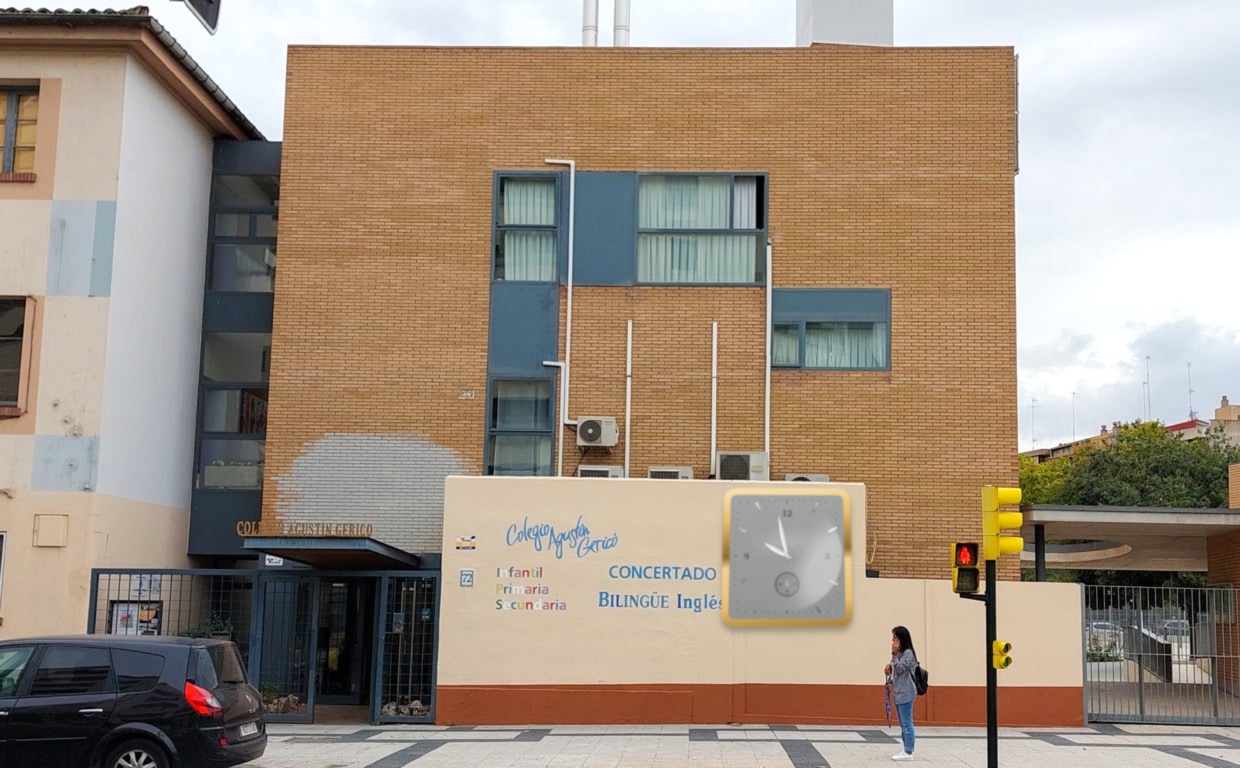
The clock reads **9:58**
